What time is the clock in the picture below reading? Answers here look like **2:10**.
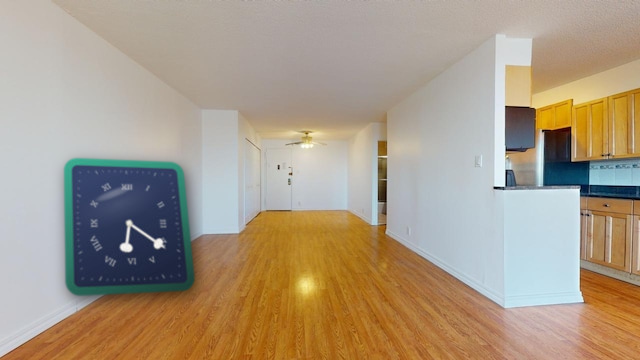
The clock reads **6:21**
